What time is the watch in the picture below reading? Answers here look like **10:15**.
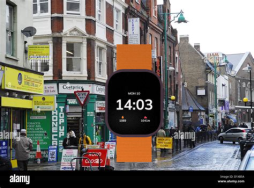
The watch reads **14:03**
